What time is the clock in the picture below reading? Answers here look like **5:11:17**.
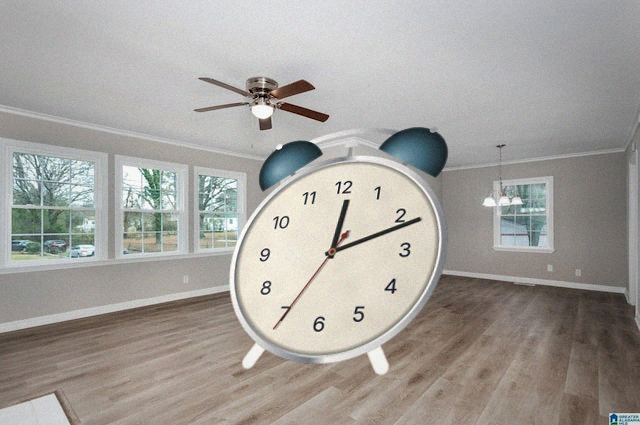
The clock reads **12:11:35**
